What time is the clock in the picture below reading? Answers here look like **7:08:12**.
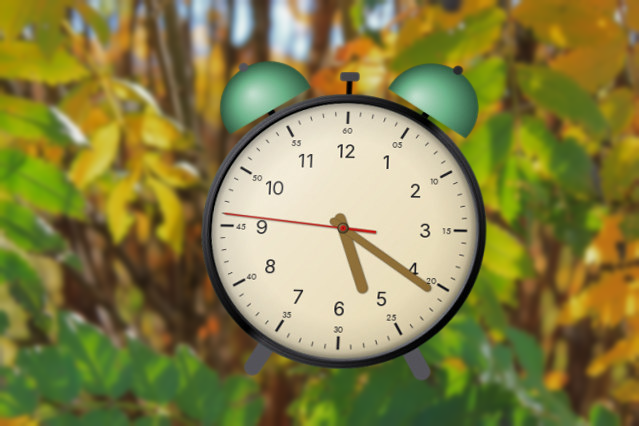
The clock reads **5:20:46**
